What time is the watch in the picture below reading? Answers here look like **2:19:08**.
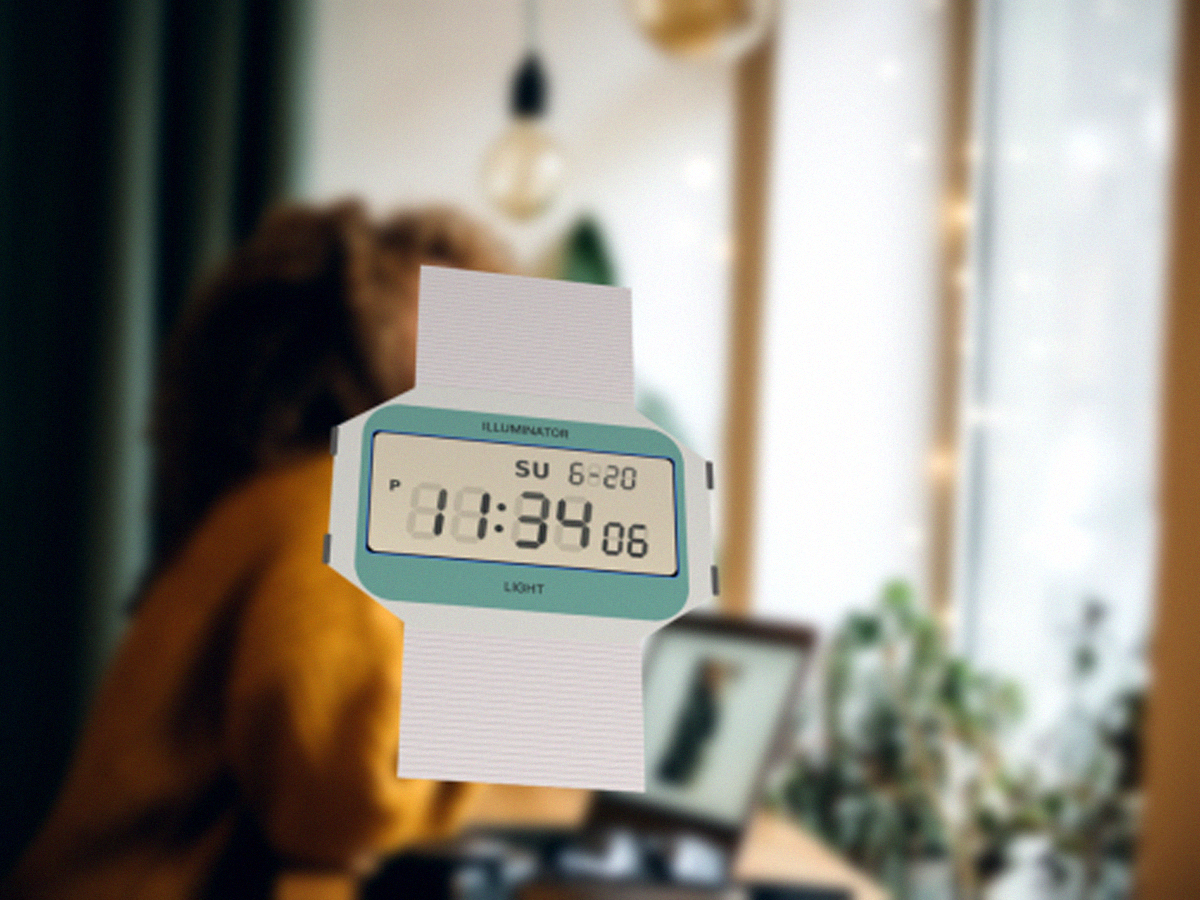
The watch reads **11:34:06**
